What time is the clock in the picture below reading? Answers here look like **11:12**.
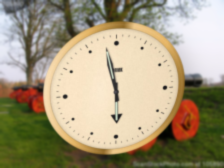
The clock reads **5:58**
